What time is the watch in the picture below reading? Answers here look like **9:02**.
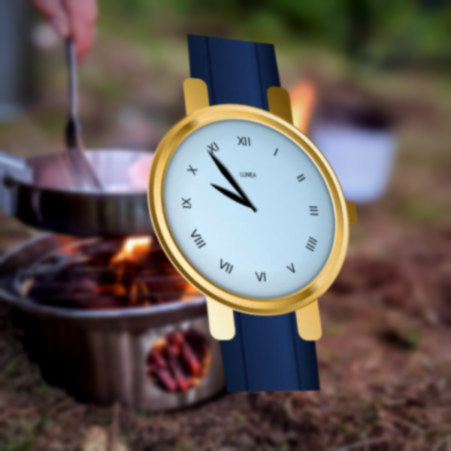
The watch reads **9:54**
